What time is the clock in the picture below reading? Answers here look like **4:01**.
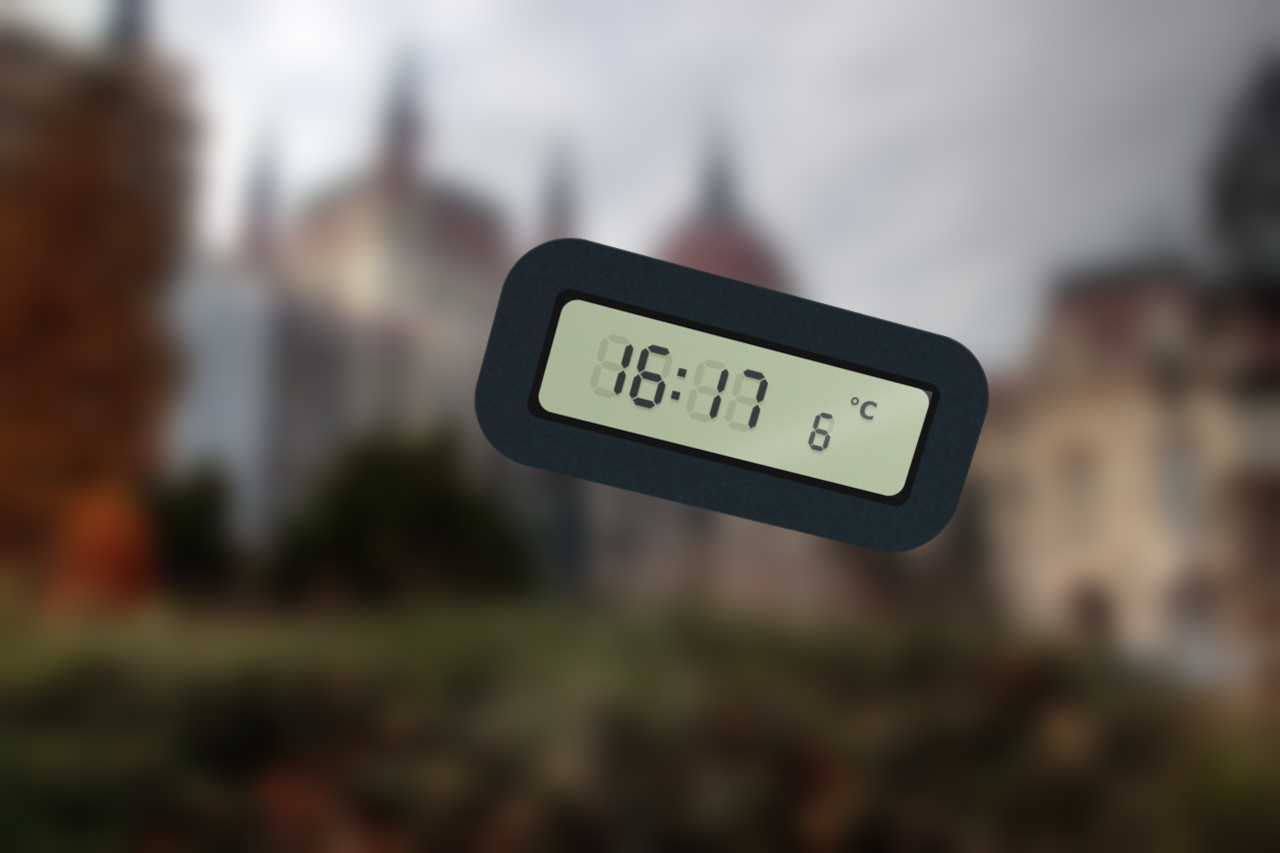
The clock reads **16:17**
